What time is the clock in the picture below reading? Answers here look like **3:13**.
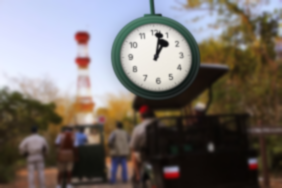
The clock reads **1:02**
